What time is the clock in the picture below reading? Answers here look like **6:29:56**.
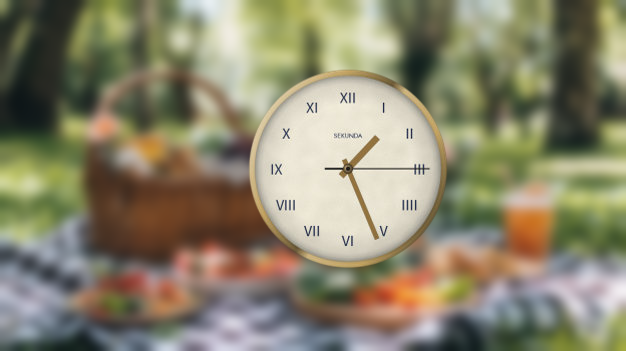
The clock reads **1:26:15**
